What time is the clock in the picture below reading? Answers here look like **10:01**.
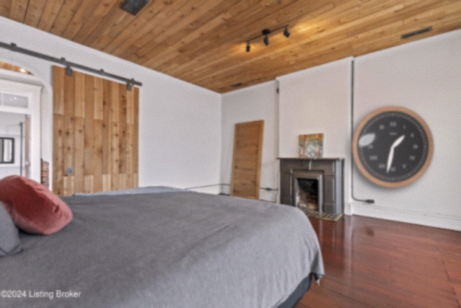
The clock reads **1:32**
